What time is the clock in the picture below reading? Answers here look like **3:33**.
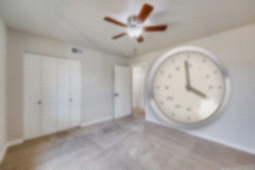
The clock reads **3:59**
